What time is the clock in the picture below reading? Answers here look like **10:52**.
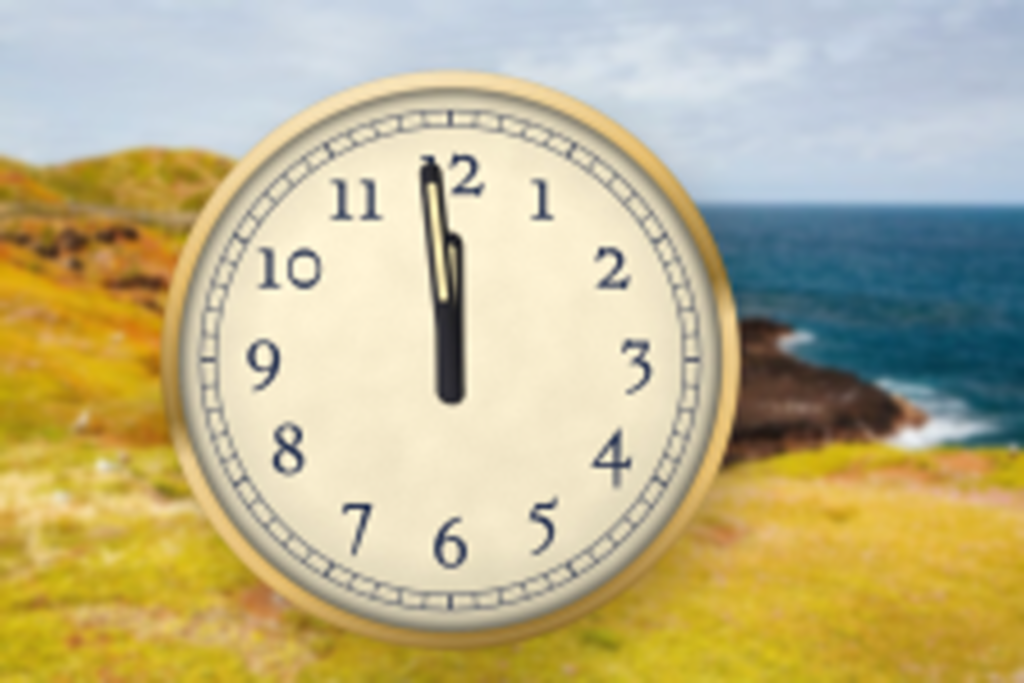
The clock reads **11:59**
